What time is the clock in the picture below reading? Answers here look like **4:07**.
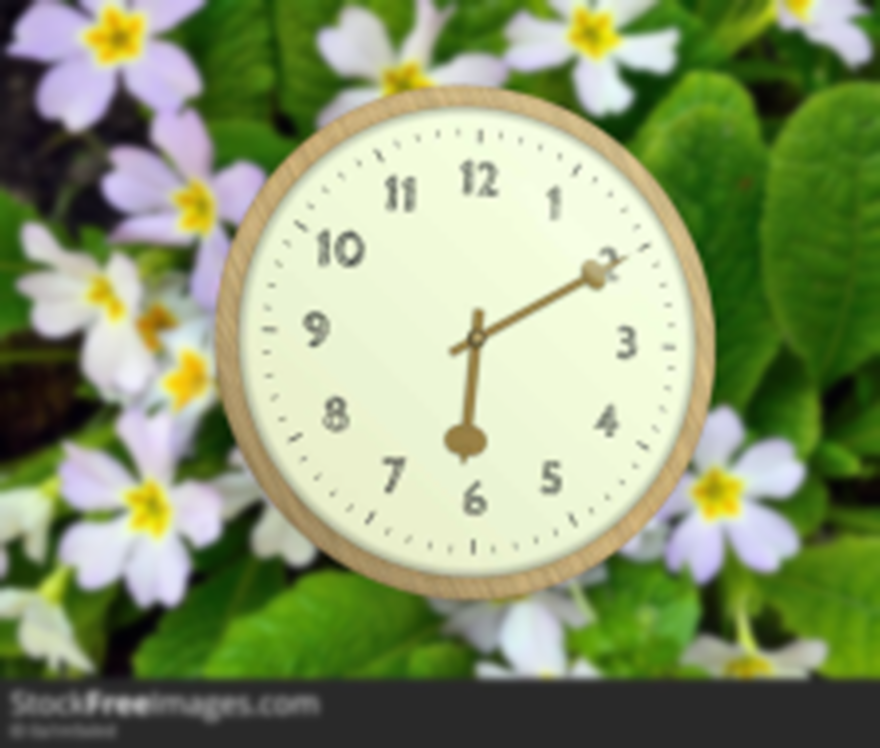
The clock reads **6:10**
